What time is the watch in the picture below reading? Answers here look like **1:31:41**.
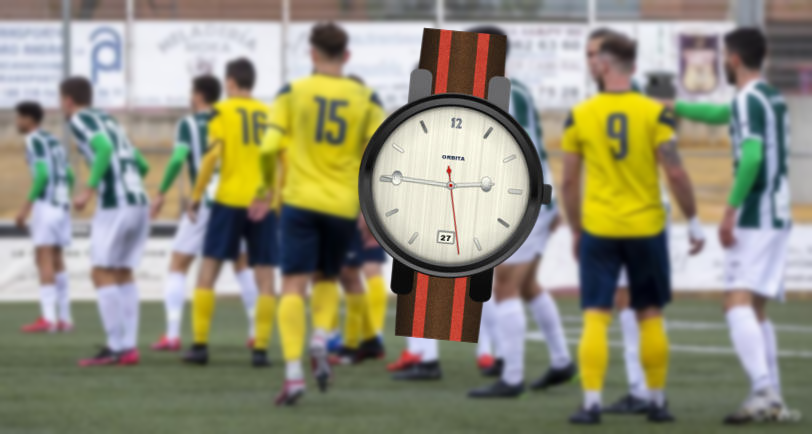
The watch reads **2:45:28**
